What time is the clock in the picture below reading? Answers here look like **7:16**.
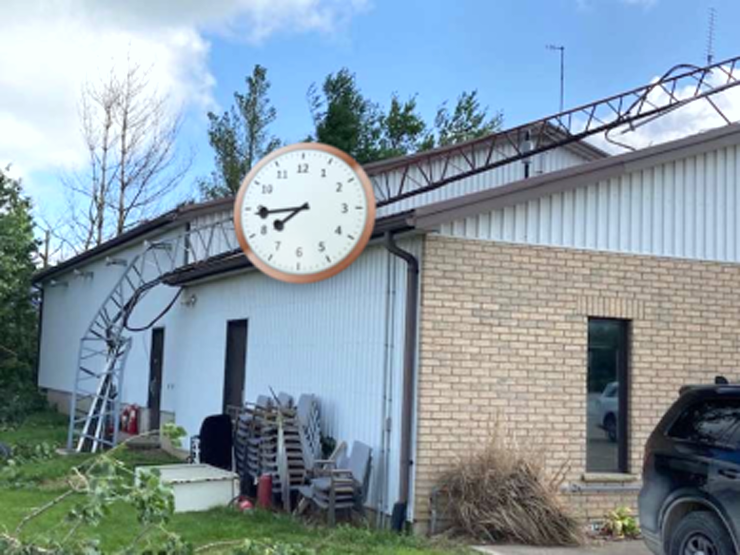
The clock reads **7:44**
